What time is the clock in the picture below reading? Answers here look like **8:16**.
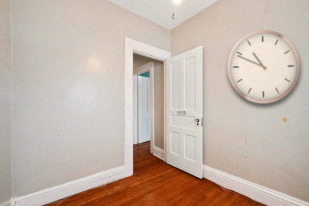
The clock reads **10:49**
